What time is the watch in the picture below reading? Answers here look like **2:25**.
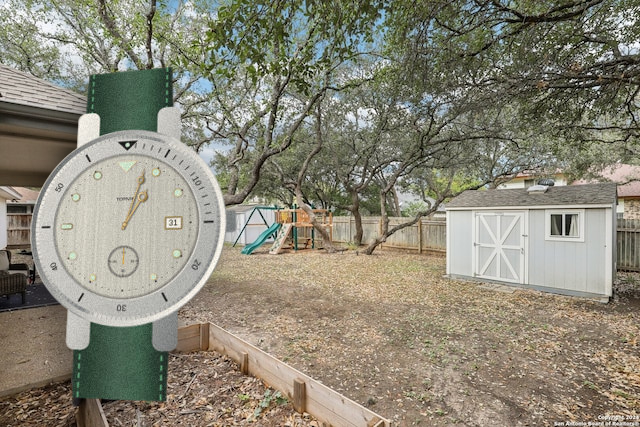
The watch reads **1:03**
